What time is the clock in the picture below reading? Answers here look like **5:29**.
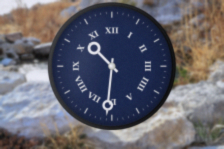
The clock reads **10:31**
